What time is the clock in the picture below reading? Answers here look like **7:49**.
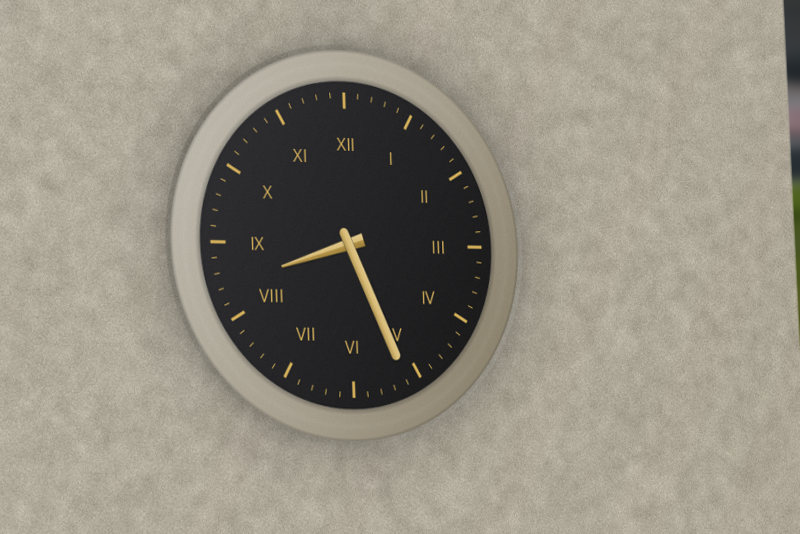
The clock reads **8:26**
